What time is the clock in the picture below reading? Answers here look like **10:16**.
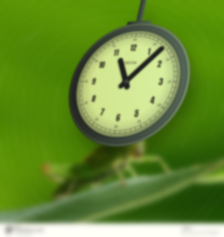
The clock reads **11:07**
